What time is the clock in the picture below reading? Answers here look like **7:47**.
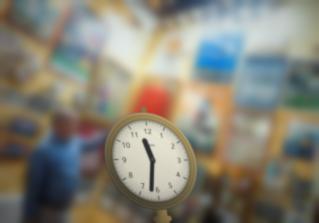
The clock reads **11:32**
